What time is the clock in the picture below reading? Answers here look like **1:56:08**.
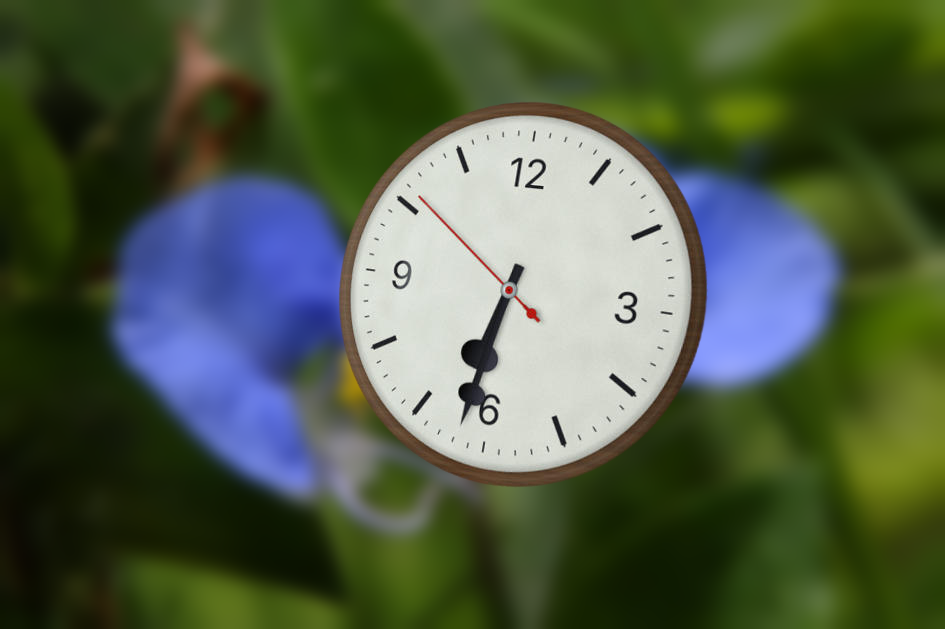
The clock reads **6:31:51**
